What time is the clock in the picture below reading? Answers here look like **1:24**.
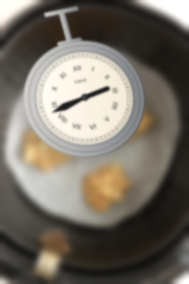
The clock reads **2:43**
